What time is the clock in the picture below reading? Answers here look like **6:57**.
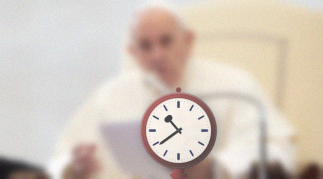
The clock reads **10:39**
